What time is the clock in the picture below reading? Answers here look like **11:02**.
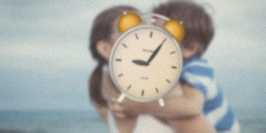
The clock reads **9:05**
